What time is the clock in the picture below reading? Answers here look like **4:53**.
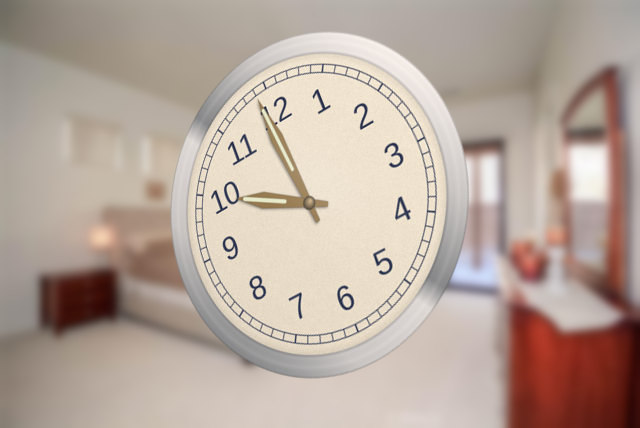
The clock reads **9:59**
